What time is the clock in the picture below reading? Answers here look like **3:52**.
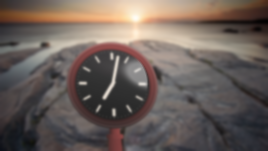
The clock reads **7:02**
